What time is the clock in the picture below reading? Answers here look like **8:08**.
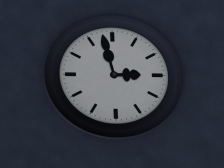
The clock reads **2:58**
